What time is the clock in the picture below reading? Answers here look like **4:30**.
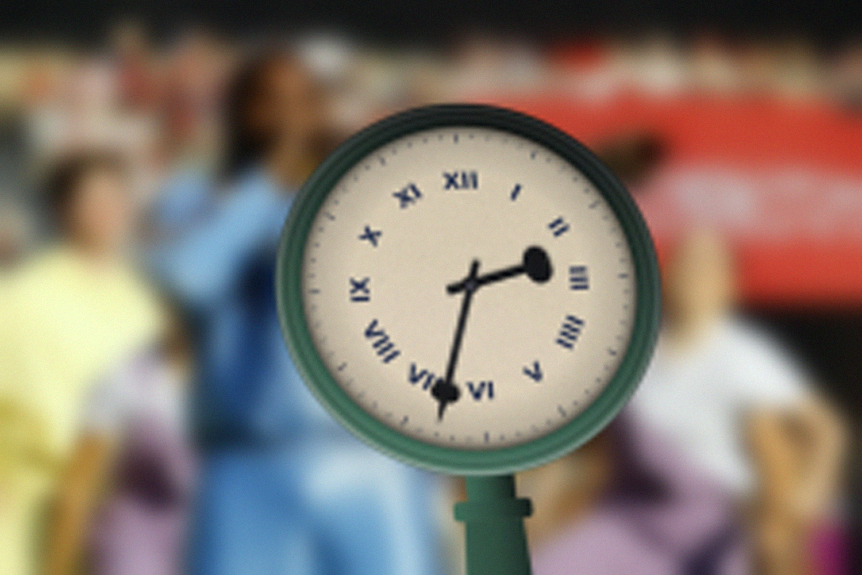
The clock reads **2:33**
